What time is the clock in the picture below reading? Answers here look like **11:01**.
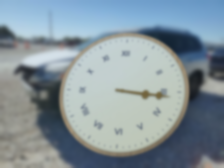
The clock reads **3:16**
